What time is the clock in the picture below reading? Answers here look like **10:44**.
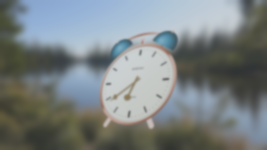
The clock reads **6:39**
